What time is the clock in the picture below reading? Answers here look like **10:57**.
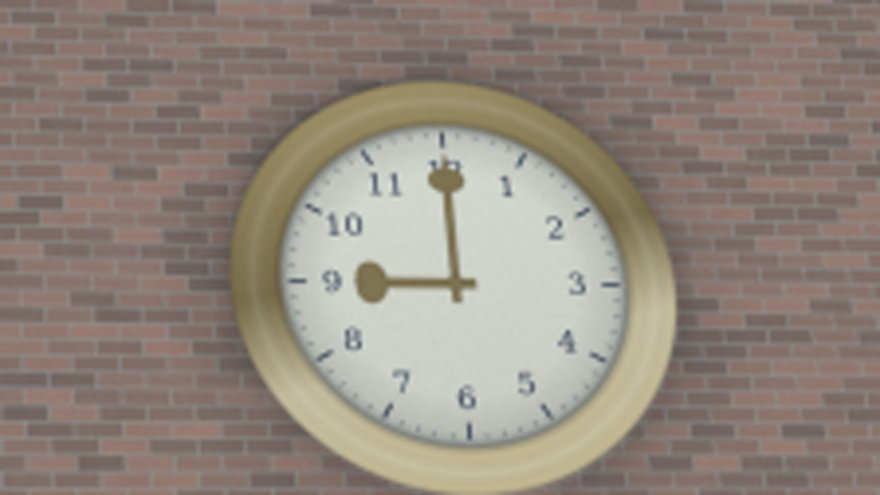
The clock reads **9:00**
